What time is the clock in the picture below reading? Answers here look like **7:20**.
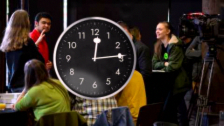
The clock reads **12:14**
